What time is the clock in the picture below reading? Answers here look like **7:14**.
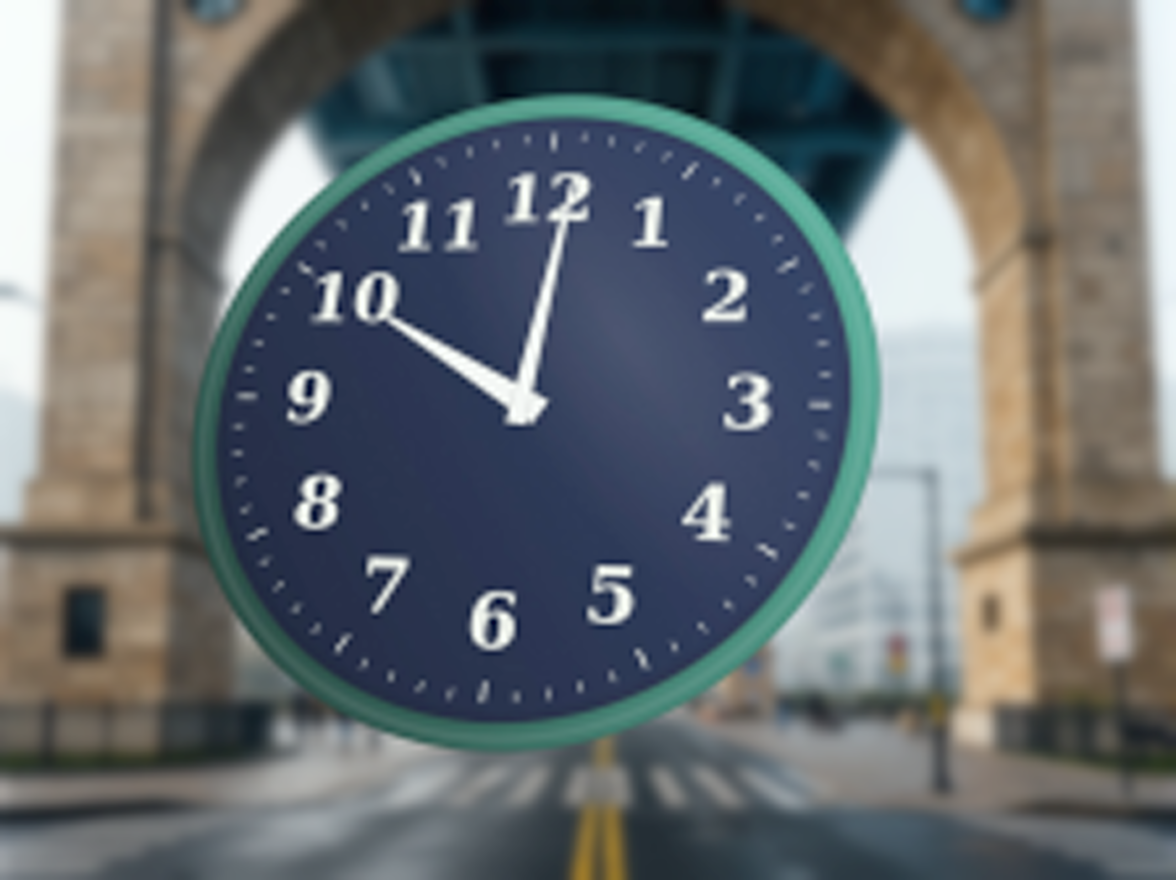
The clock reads **10:01**
